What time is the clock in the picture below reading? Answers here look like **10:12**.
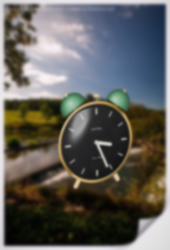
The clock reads **3:26**
